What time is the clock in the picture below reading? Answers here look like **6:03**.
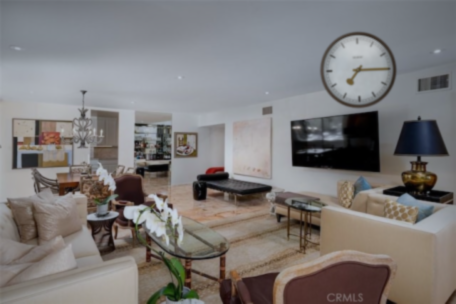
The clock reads **7:15**
